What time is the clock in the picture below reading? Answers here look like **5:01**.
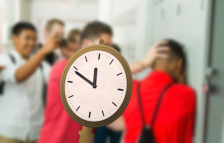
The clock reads **11:49**
